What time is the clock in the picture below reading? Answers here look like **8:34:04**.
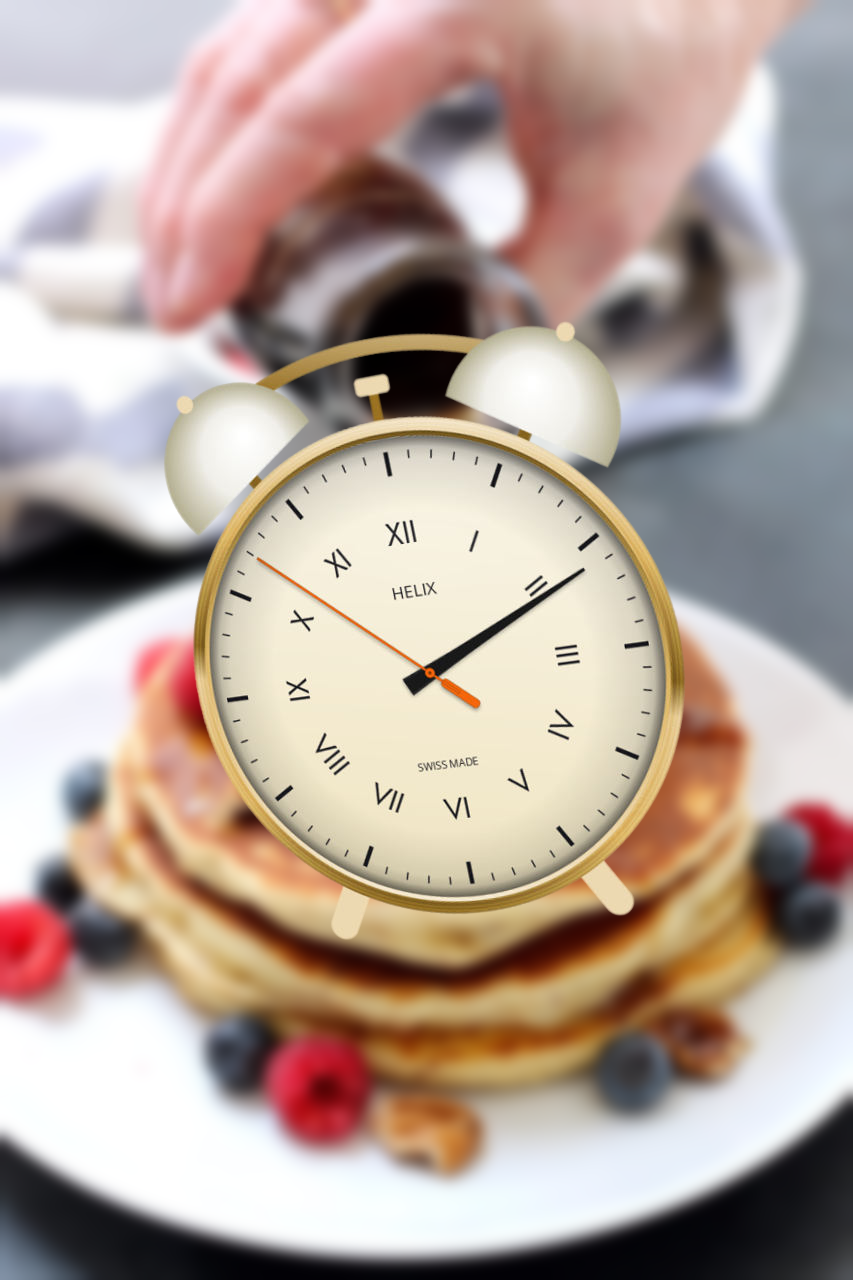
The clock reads **2:10:52**
